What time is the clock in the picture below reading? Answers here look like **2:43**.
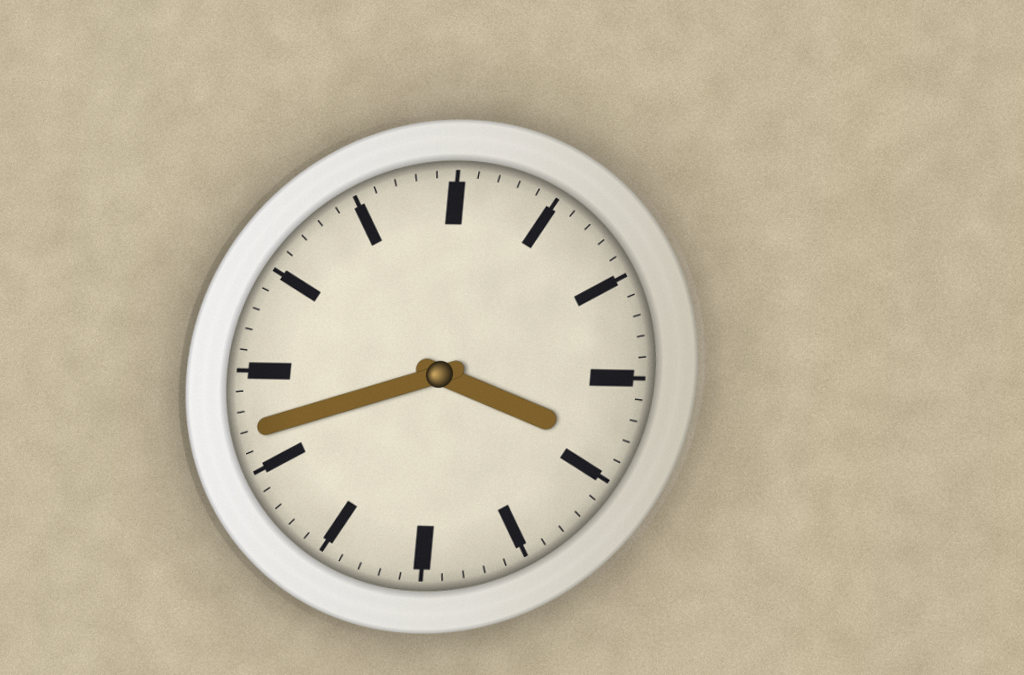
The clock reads **3:42**
